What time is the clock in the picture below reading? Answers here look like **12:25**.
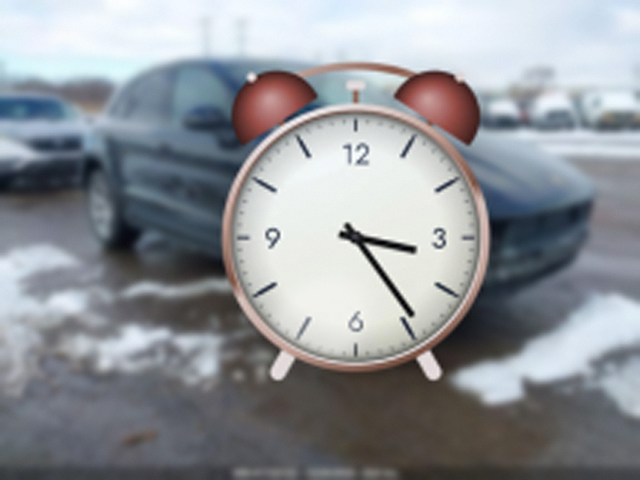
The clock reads **3:24**
